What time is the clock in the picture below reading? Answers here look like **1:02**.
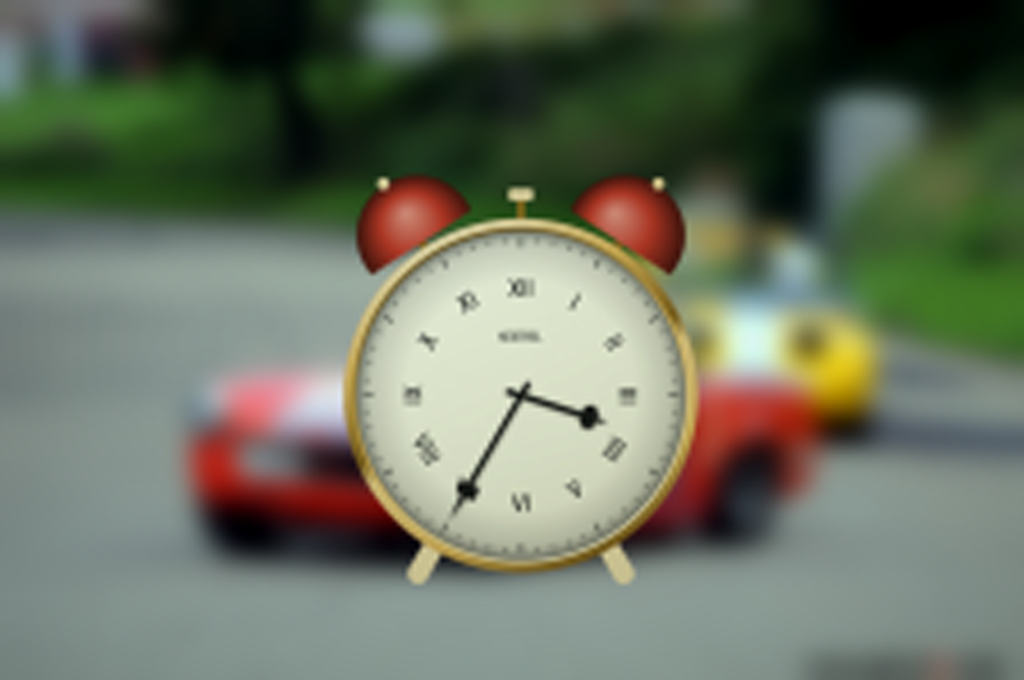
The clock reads **3:35**
